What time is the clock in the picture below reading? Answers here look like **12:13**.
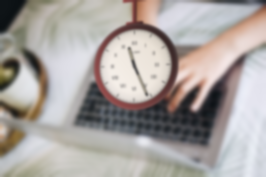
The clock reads **11:26**
